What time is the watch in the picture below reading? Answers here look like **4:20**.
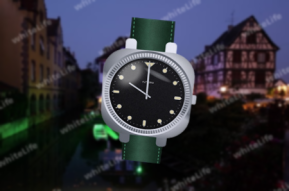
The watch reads **10:00**
